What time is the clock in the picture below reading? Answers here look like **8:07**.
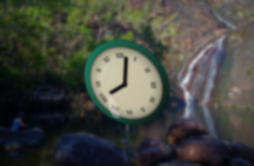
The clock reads **8:02**
